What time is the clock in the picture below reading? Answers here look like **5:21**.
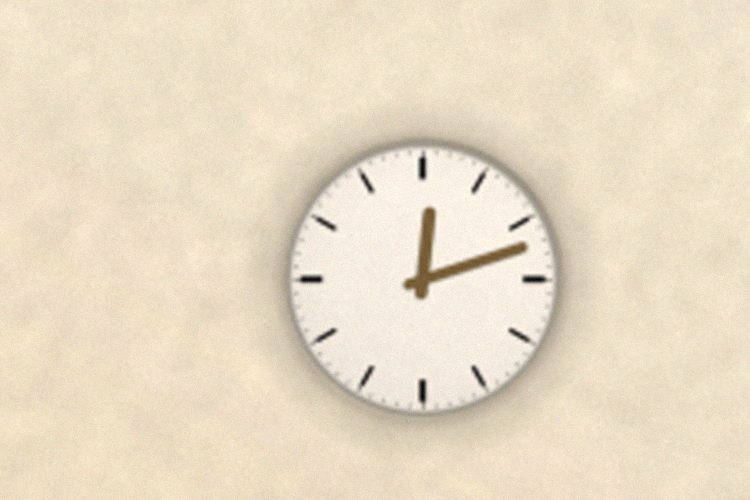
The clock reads **12:12**
